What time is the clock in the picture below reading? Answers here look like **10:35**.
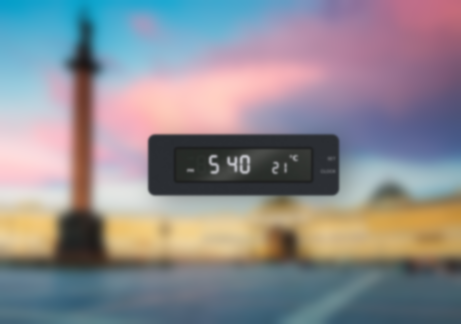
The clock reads **5:40**
